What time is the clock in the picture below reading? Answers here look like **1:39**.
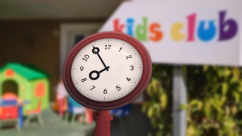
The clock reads **7:55**
